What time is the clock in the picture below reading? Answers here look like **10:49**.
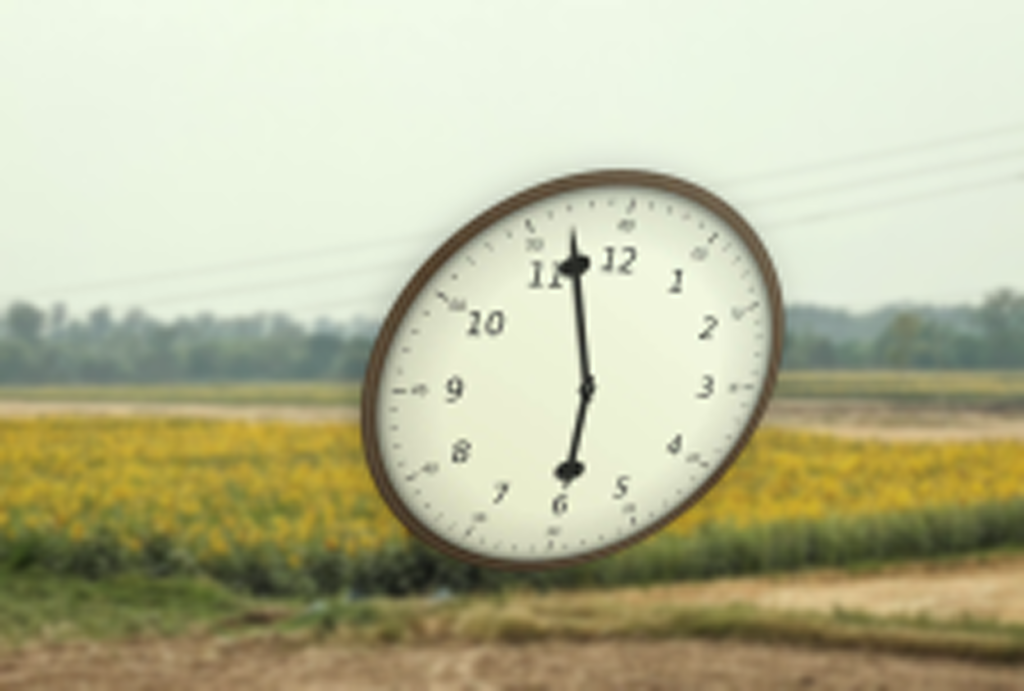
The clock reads **5:57**
